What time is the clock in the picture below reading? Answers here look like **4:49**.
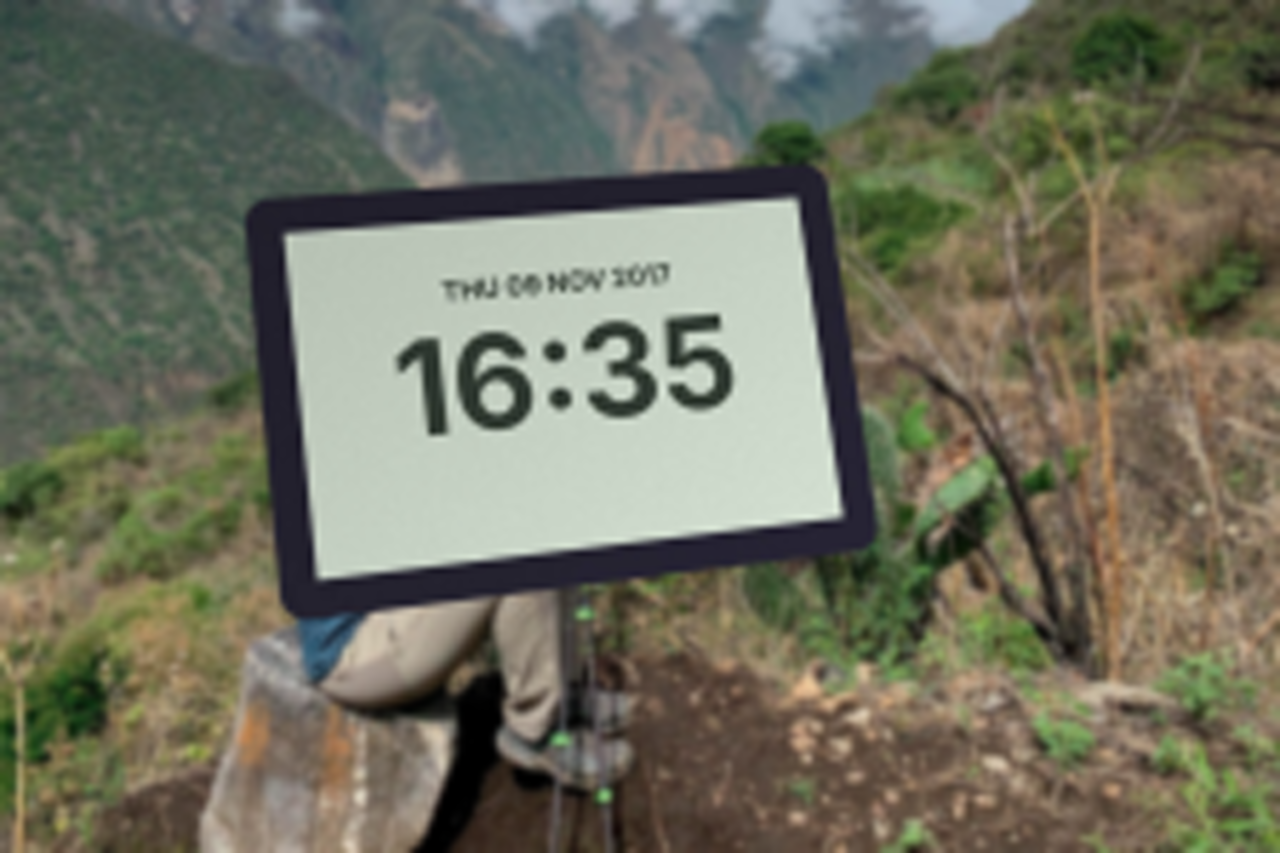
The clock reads **16:35**
